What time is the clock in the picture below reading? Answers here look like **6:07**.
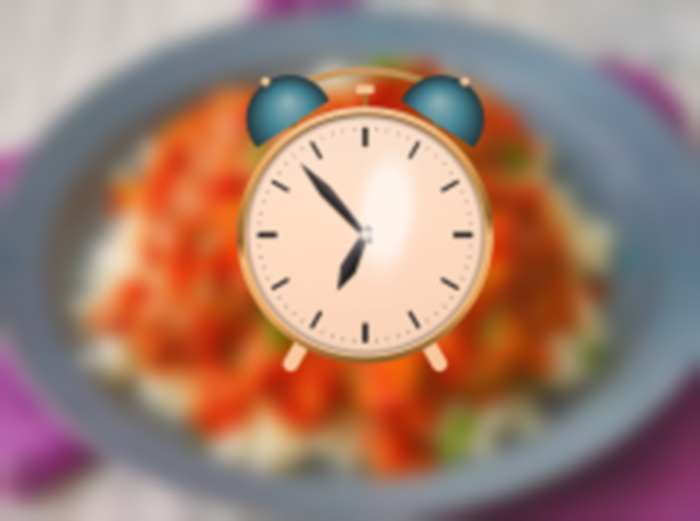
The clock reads **6:53**
